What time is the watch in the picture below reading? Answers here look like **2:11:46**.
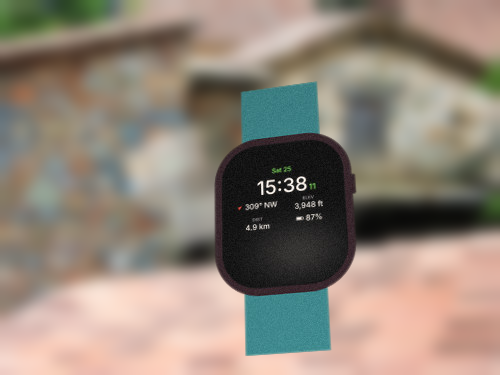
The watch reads **15:38:11**
